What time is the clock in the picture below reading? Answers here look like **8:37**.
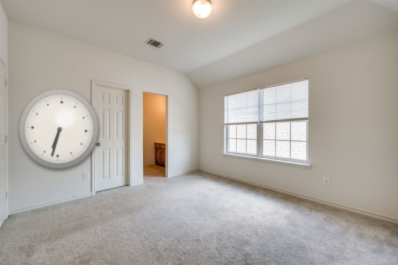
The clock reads **6:32**
